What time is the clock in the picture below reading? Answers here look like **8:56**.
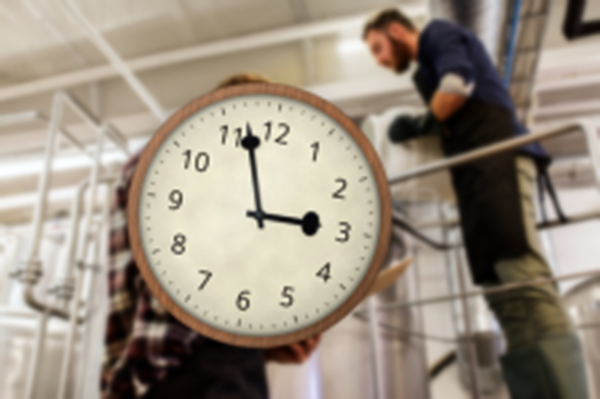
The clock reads **2:57**
